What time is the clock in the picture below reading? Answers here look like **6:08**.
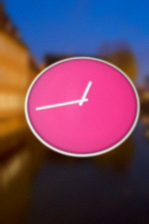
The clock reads **12:43**
